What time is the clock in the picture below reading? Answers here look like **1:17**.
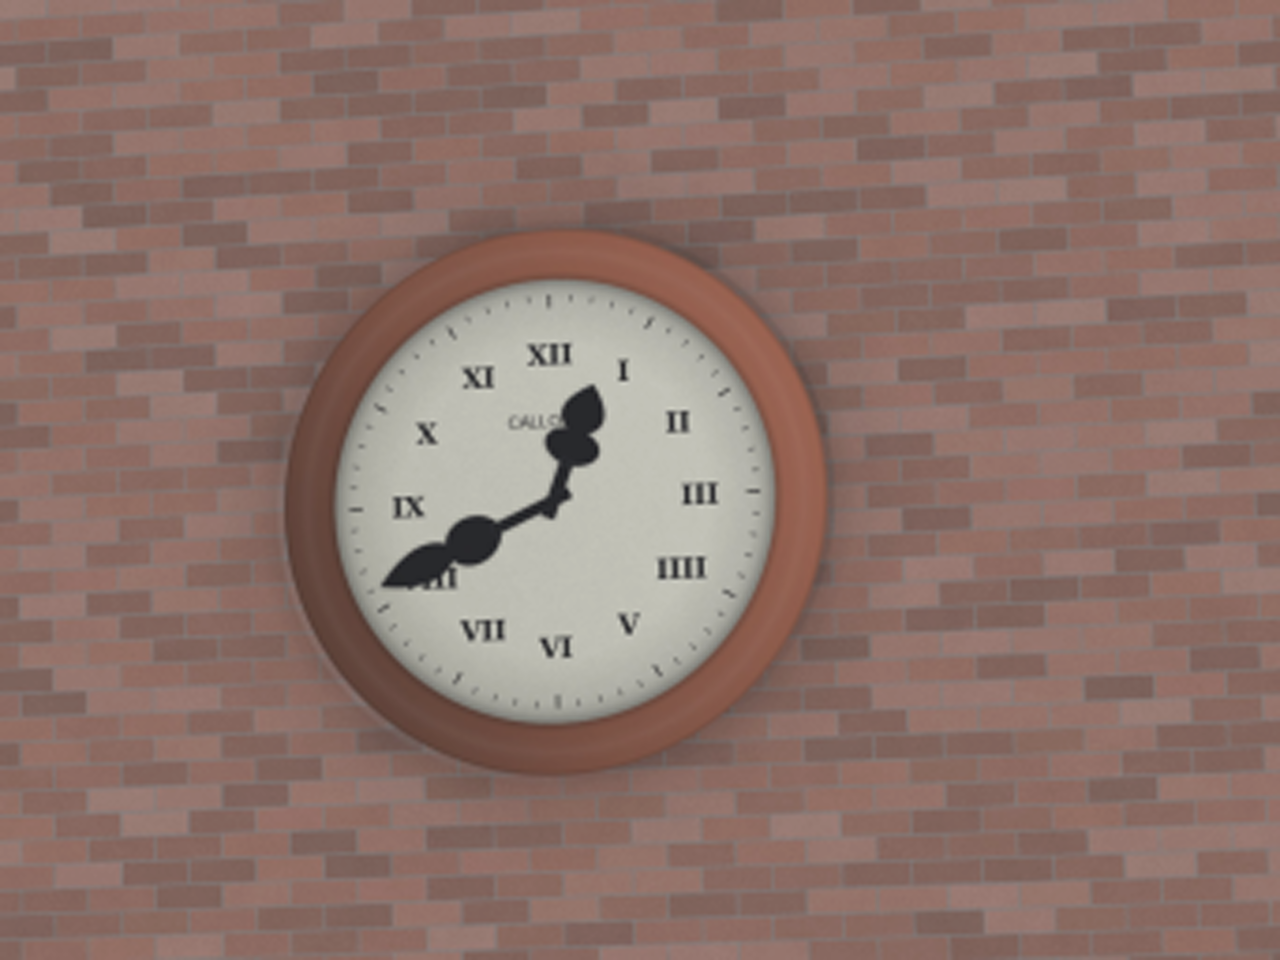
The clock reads **12:41**
